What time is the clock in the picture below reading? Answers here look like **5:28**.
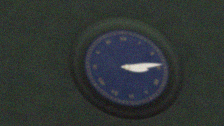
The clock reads **3:14**
